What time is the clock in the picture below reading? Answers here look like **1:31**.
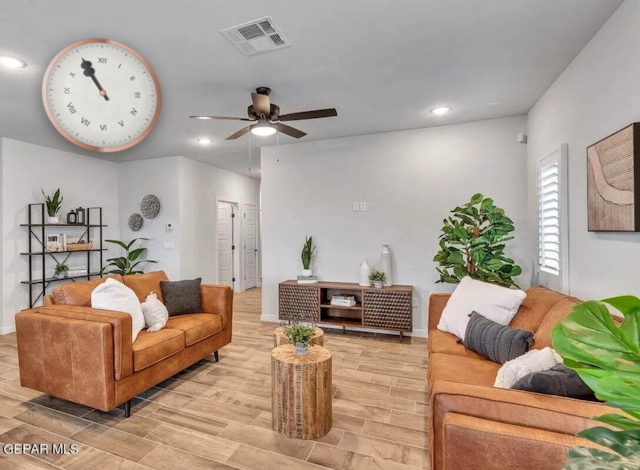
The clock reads **10:55**
